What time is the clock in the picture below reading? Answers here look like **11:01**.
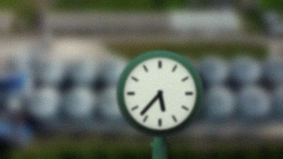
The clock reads **5:37**
